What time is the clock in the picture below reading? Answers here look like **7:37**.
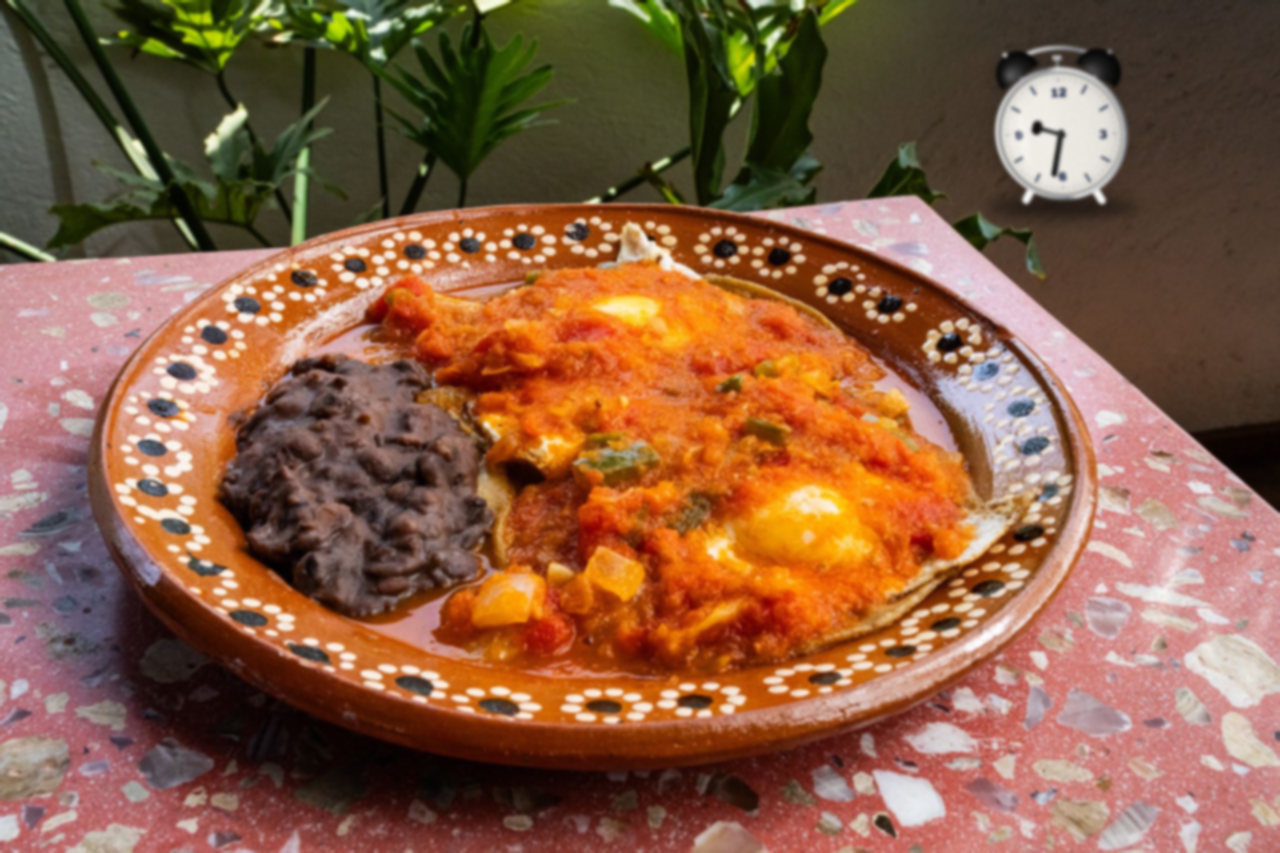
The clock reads **9:32**
